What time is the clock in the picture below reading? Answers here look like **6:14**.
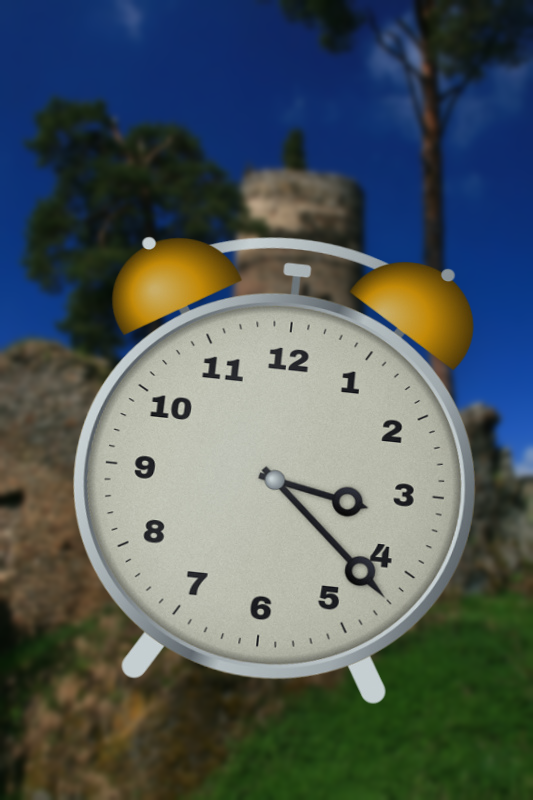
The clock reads **3:22**
